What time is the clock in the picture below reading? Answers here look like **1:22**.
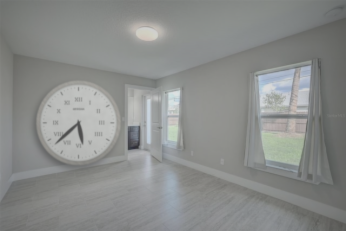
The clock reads **5:38**
